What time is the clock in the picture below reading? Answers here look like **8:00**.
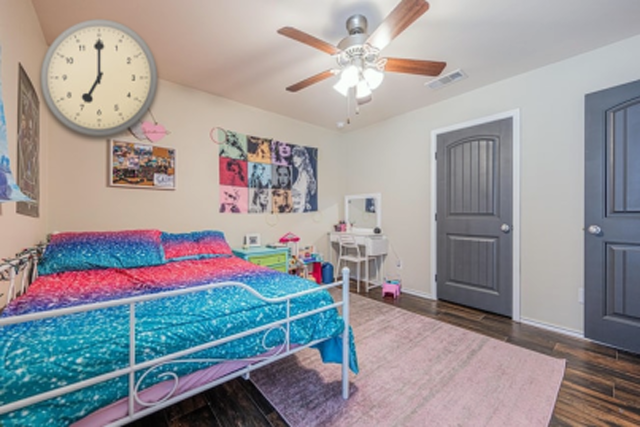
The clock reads **7:00**
